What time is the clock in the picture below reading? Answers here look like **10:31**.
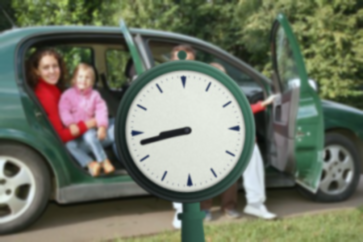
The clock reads **8:43**
